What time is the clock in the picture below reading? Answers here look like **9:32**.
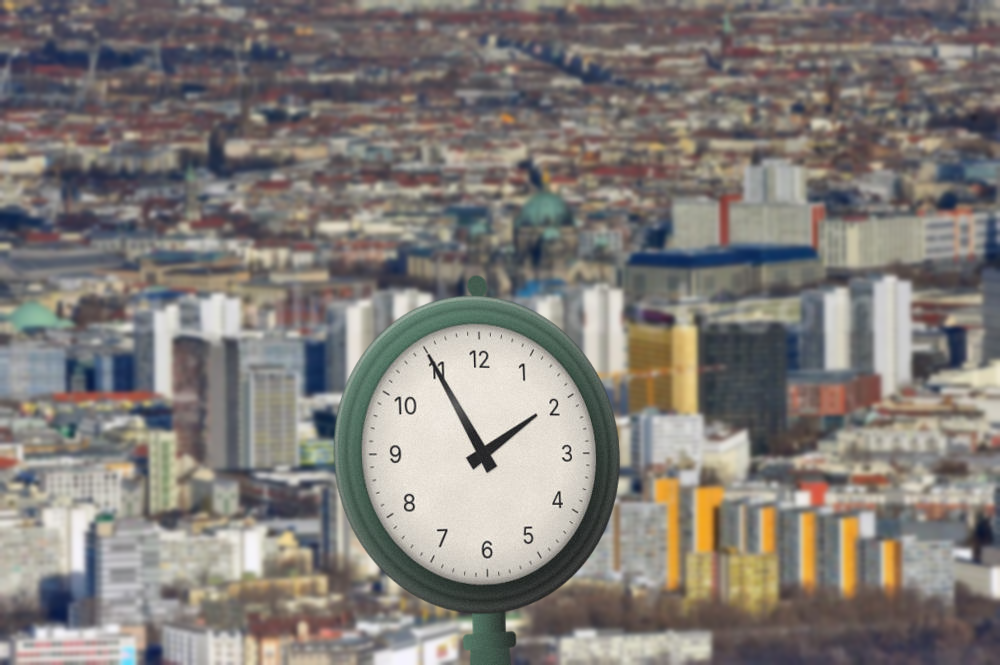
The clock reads **1:55**
